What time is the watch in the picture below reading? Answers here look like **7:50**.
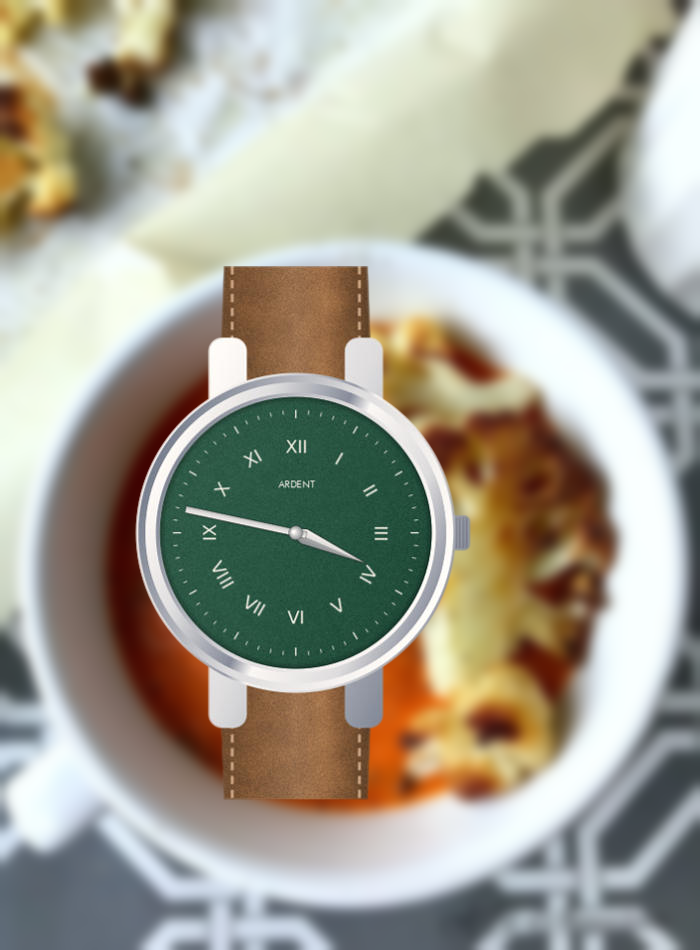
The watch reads **3:47**
